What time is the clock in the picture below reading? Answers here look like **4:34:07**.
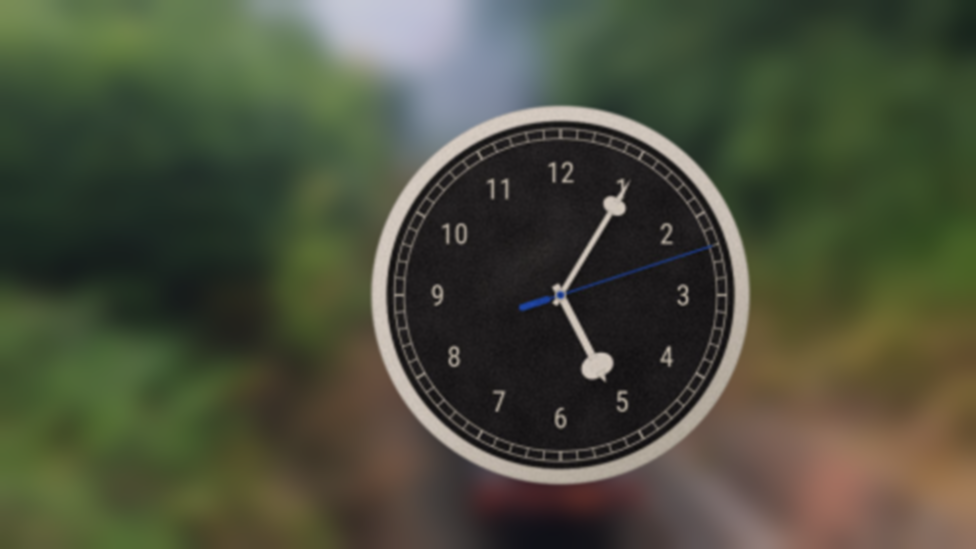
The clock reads **5:05:12**
